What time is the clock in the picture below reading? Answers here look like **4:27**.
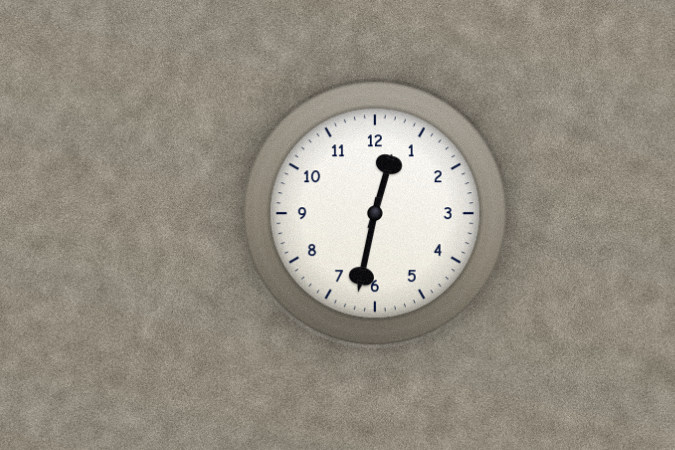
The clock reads **12:32**
